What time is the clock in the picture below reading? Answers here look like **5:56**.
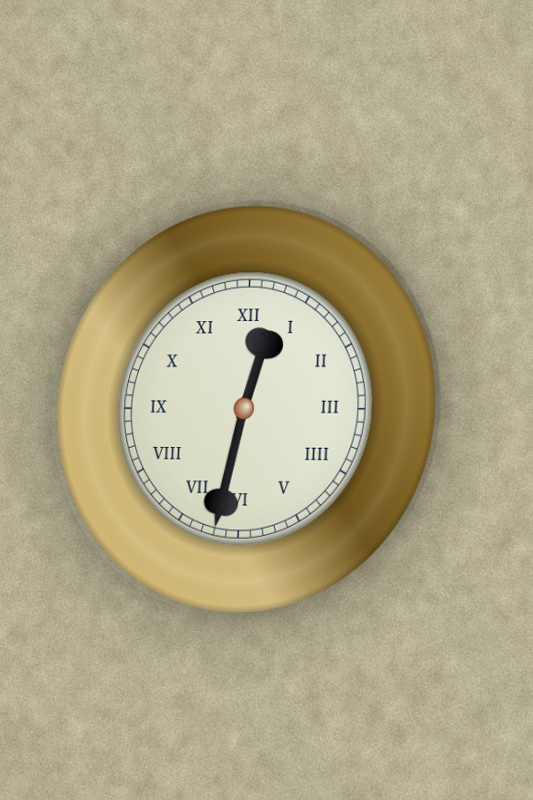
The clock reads **12:32**
